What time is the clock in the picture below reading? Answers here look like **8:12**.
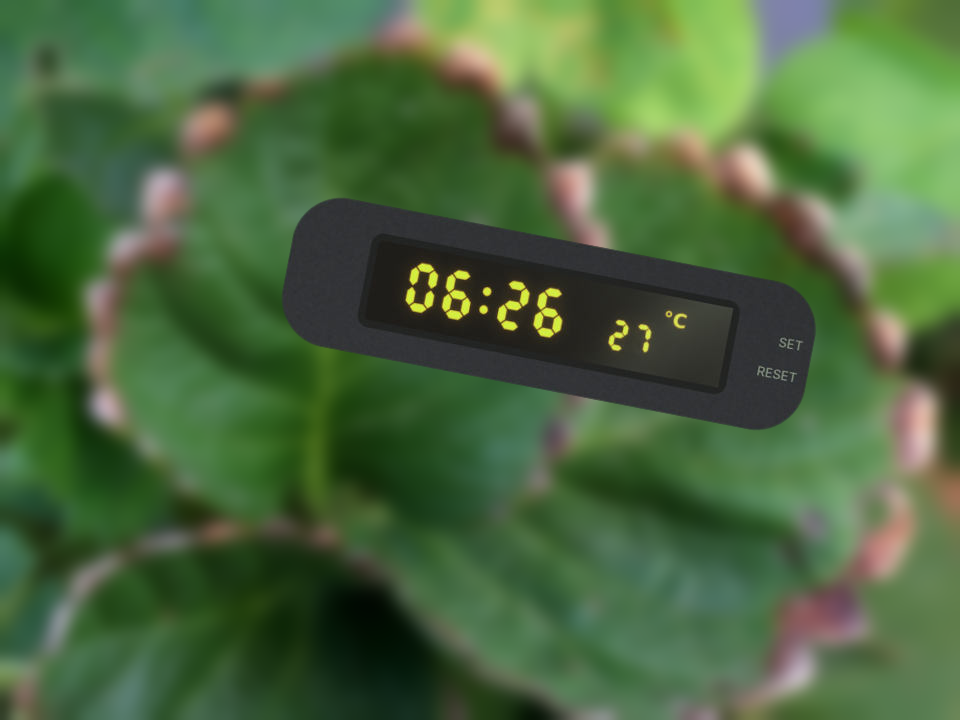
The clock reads **6:26**
